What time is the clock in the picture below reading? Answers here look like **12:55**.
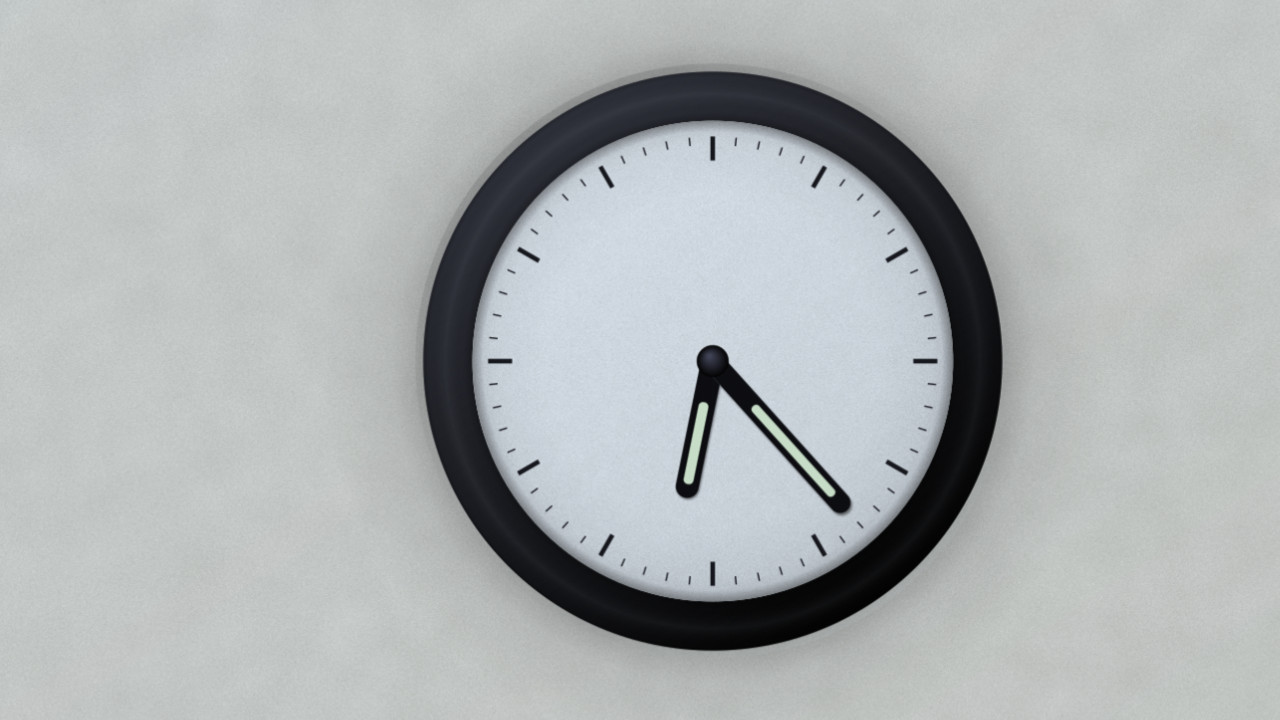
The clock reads **6:23**
